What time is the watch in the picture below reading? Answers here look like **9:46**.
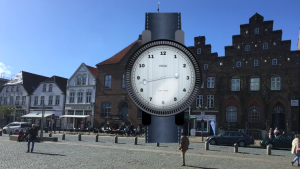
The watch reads **2:43**
